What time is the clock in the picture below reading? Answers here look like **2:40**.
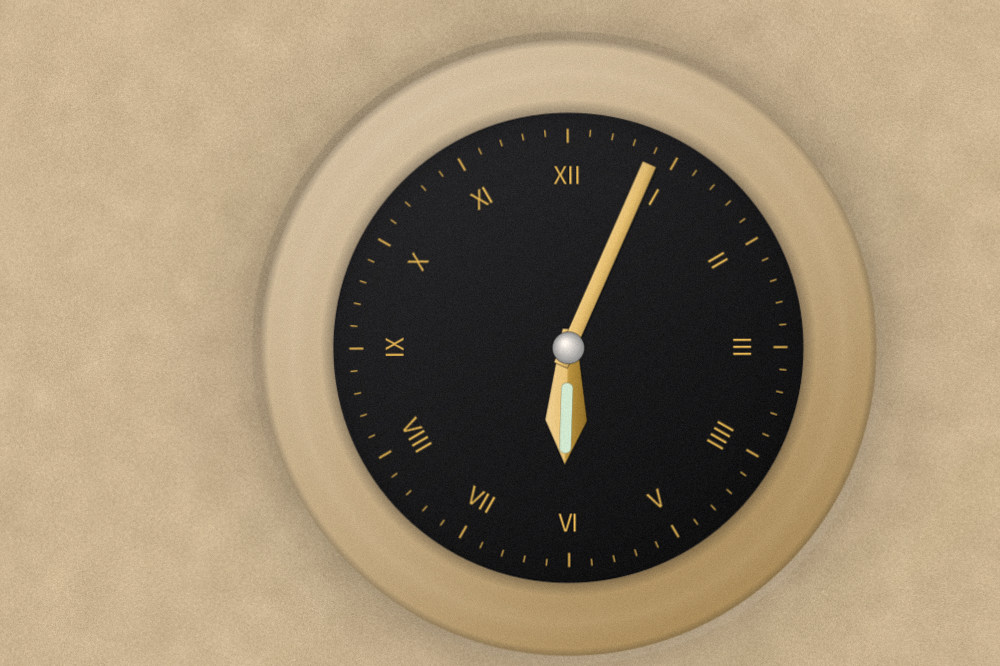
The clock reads **6:04**
